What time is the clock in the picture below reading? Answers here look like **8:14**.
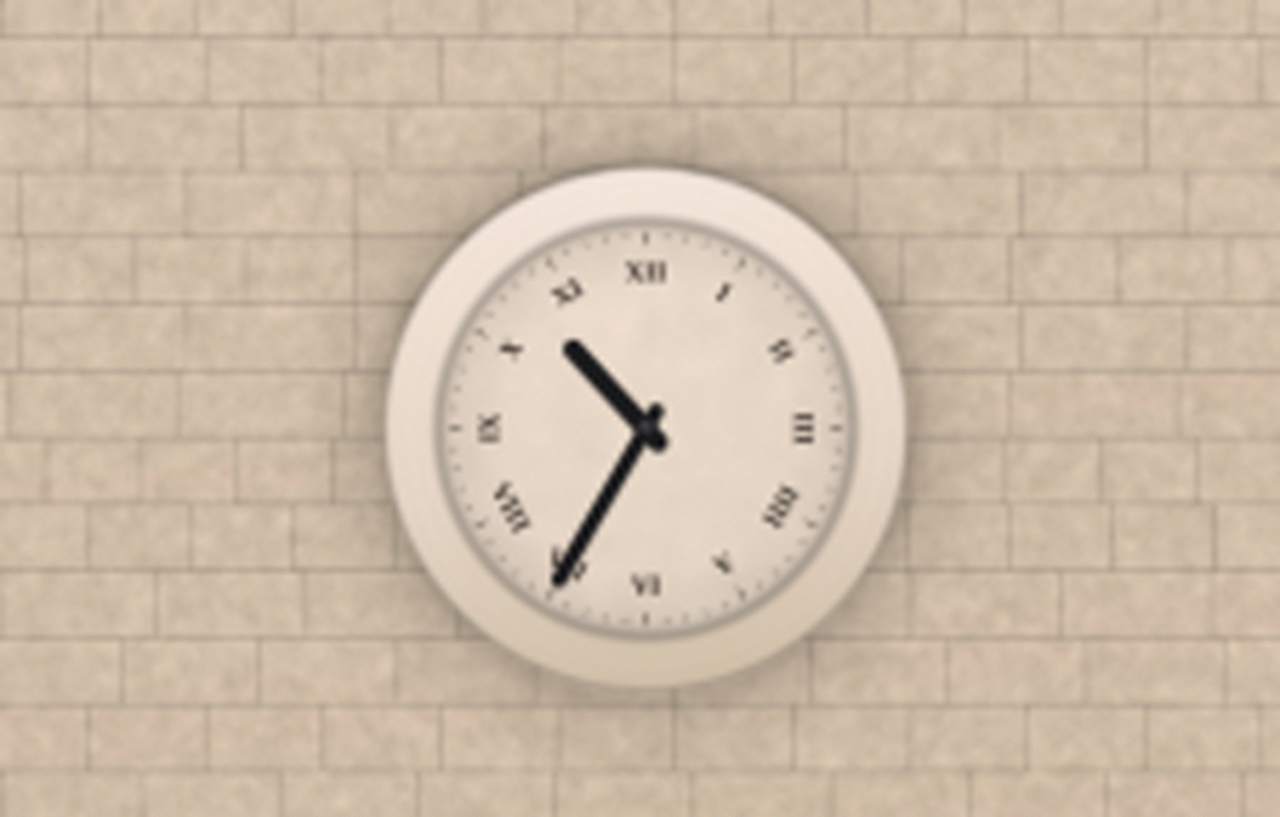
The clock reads **10:35**
